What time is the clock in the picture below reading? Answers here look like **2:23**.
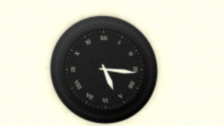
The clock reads **5:16**
